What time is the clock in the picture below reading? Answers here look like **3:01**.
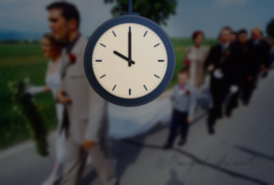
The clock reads **10:00**
